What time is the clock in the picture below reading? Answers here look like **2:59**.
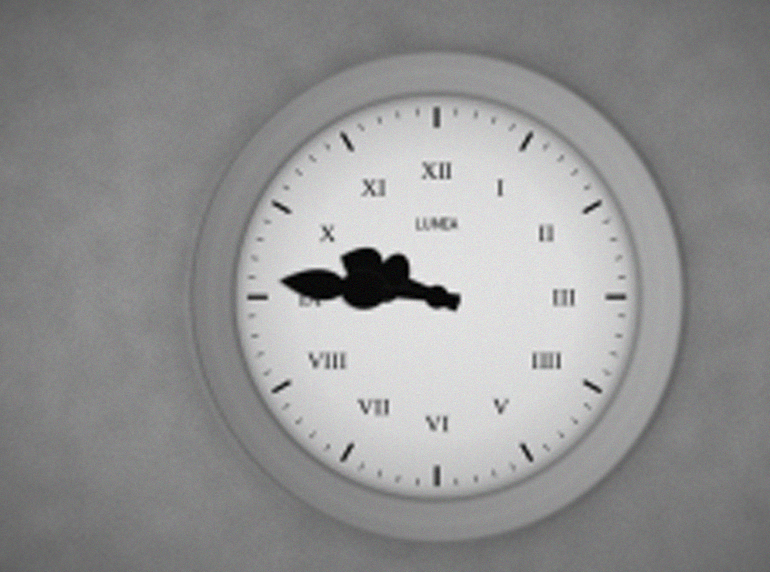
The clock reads **9:46**
